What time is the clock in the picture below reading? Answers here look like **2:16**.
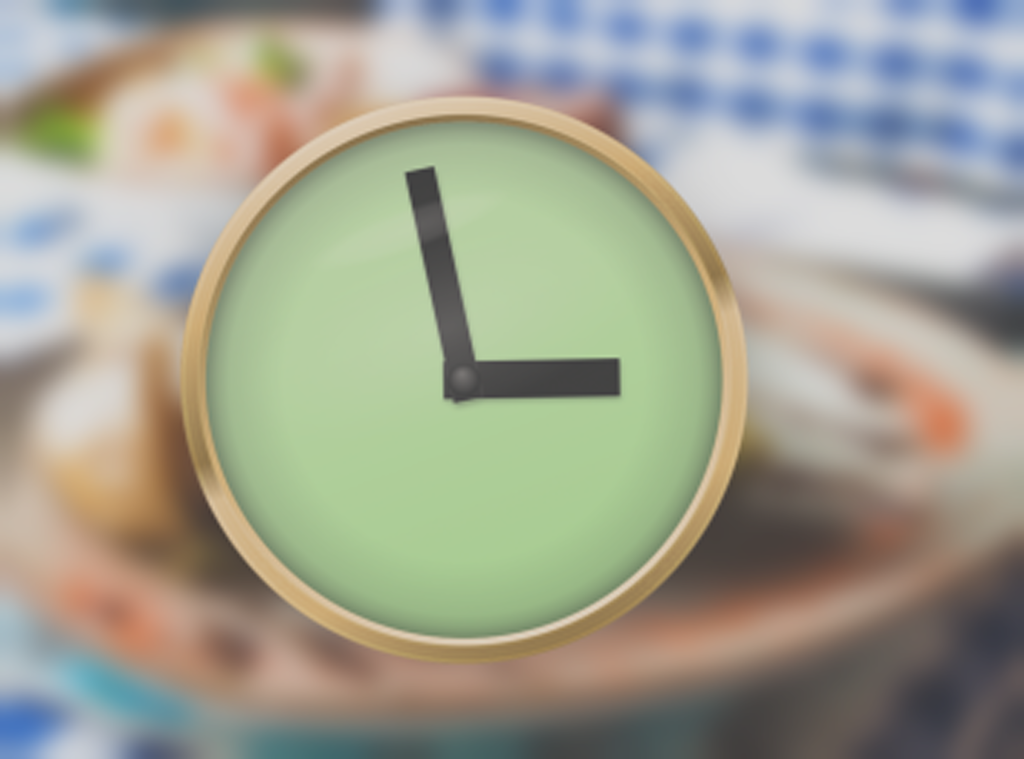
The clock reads **2:58**
